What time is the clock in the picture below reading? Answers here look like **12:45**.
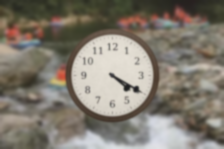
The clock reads **4:20**
